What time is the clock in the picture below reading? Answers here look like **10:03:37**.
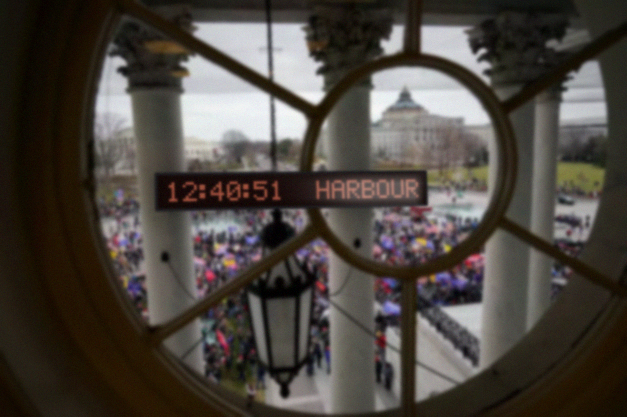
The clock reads **12:40:51**
